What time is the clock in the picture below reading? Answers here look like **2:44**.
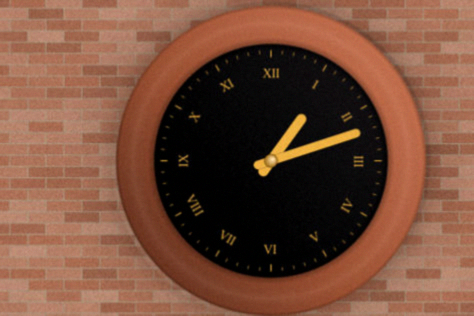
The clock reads **1:12**
